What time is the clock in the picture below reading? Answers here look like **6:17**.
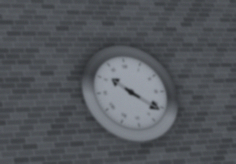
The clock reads **10:21**
